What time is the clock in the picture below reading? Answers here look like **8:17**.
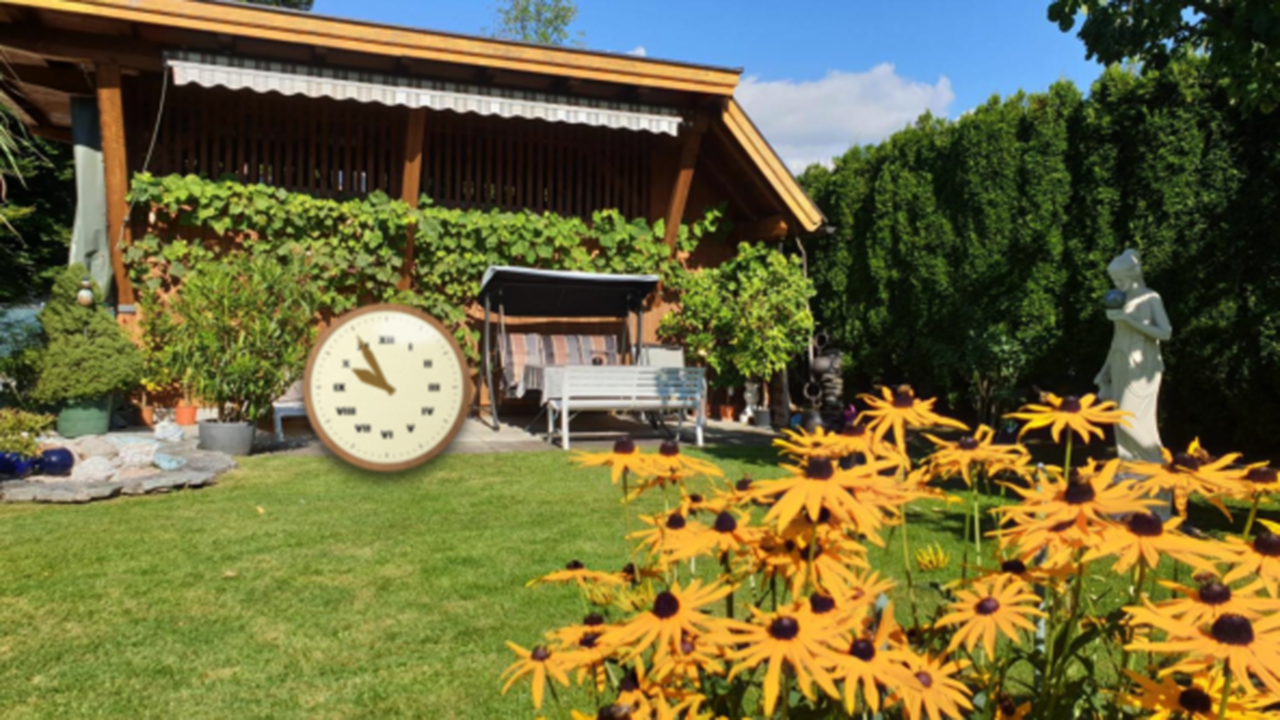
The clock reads **9:55**
